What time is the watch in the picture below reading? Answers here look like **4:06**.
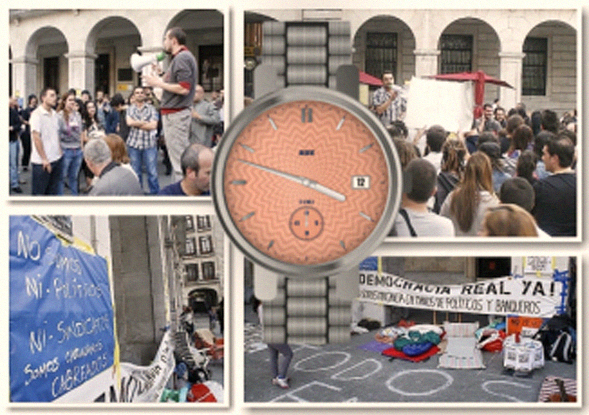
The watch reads **3:48**
